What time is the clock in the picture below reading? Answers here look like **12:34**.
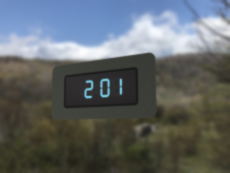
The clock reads **2:01**
